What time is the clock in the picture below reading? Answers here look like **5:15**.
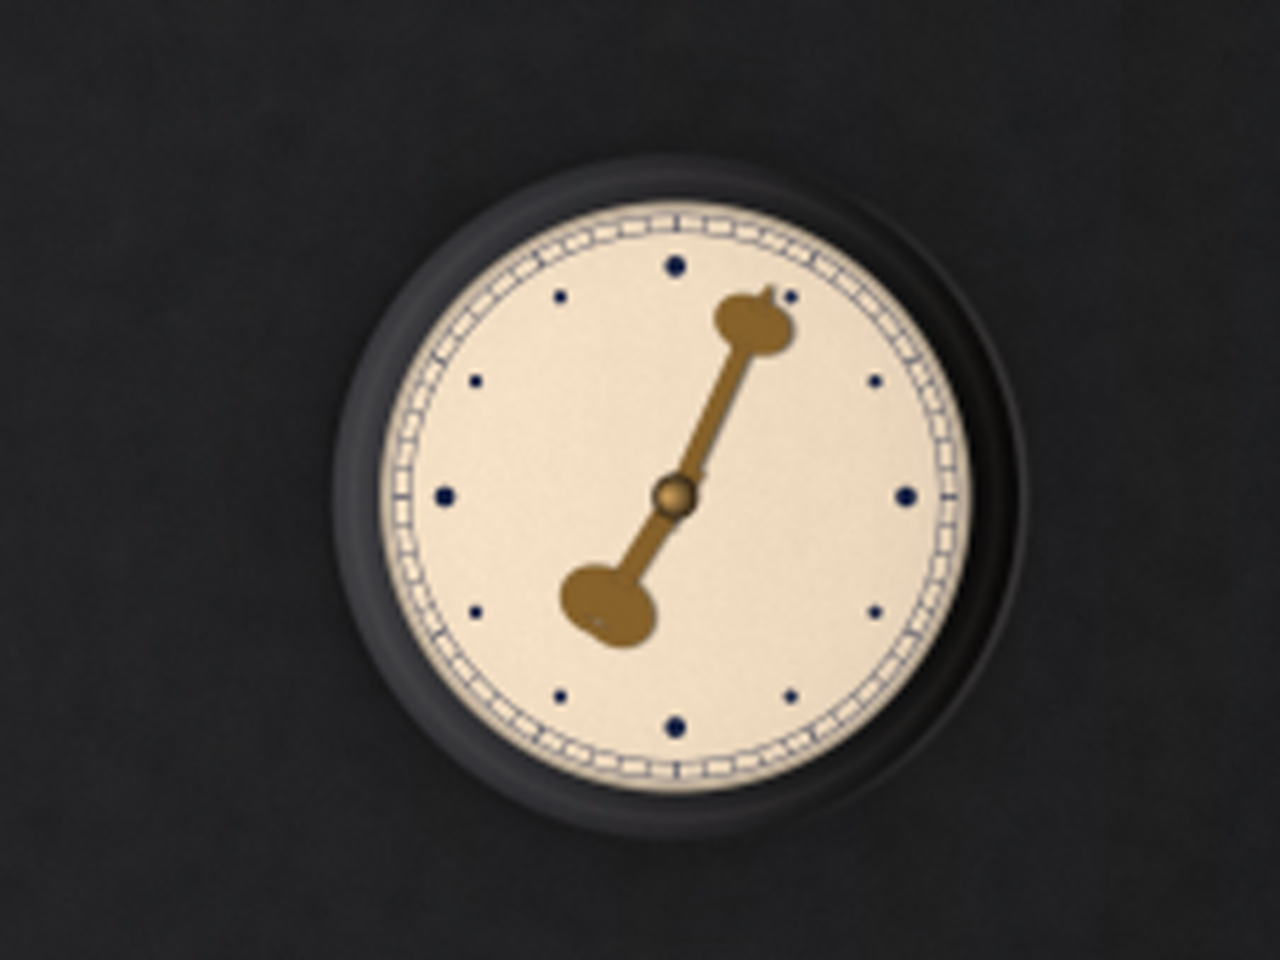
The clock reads **7:04**
